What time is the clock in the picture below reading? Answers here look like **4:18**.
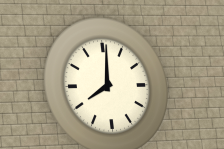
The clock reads **8:01**
